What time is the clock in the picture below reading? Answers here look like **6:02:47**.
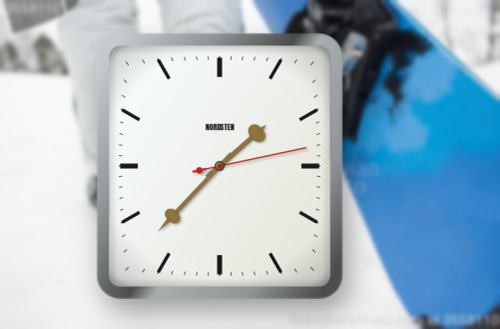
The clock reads **1:37:13**
